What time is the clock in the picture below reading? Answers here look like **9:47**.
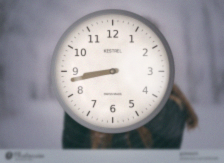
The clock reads **8:43**
